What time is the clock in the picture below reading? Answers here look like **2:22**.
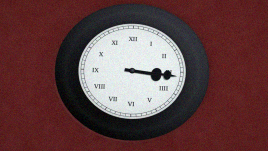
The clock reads **3:16**
